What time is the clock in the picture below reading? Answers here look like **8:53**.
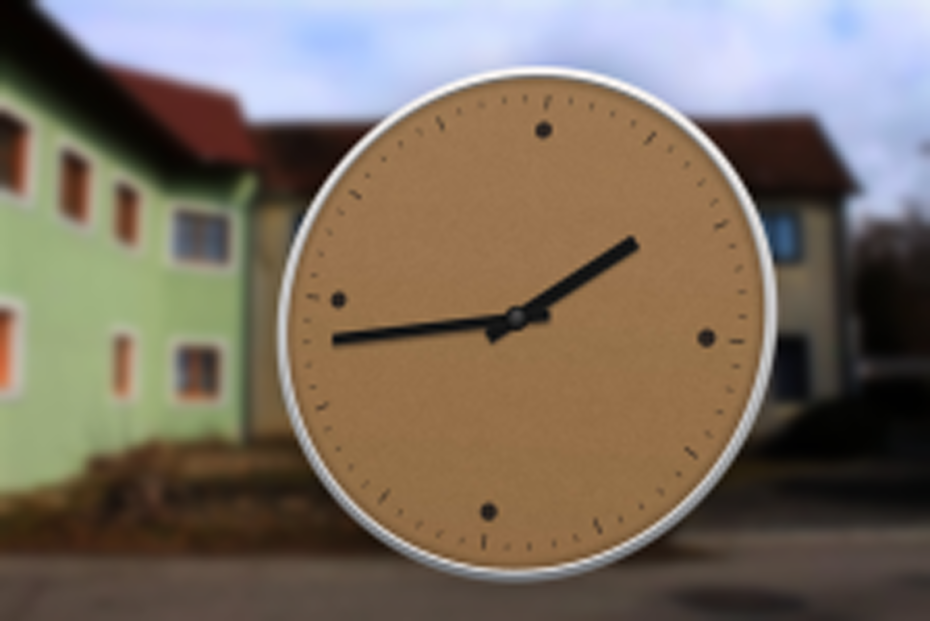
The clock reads **1:43**
